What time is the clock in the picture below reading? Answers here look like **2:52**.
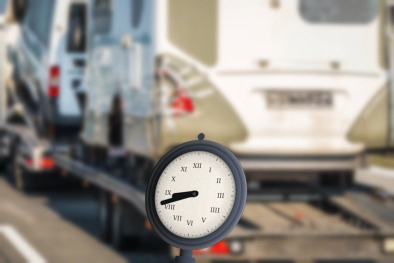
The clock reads **8:42**
